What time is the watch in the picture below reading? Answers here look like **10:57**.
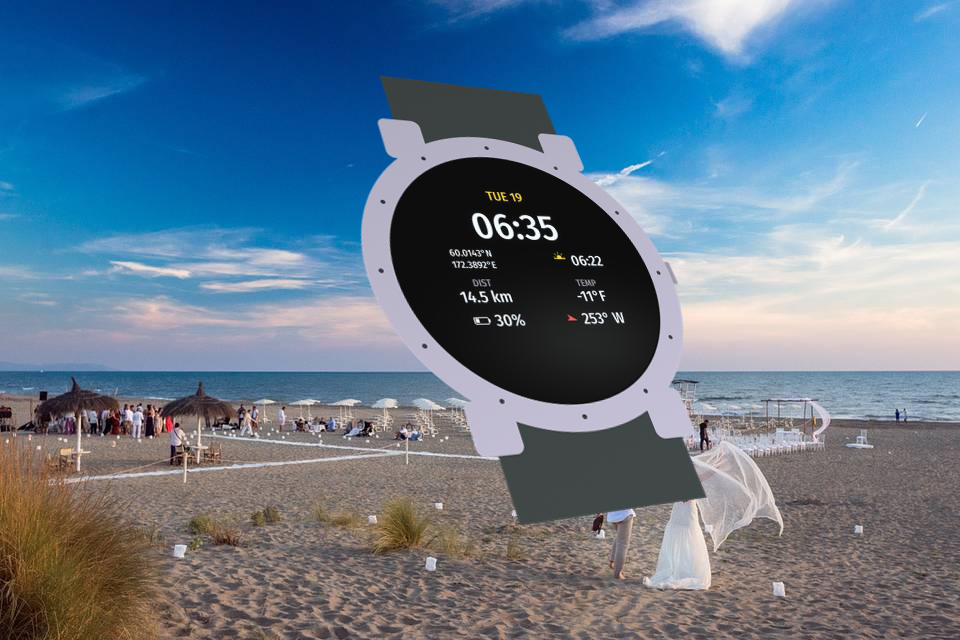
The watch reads **6:35**
